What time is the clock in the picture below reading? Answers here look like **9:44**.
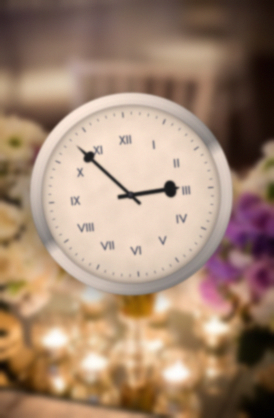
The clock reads **2:53**
